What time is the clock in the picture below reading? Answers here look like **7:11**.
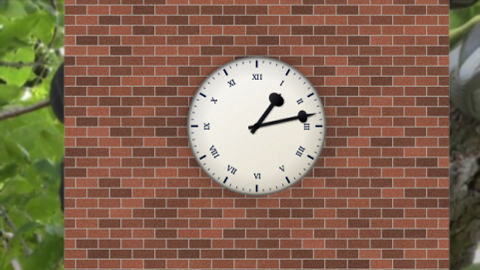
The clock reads **1:13**
